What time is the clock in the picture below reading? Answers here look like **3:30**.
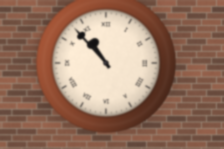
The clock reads **10:53**
